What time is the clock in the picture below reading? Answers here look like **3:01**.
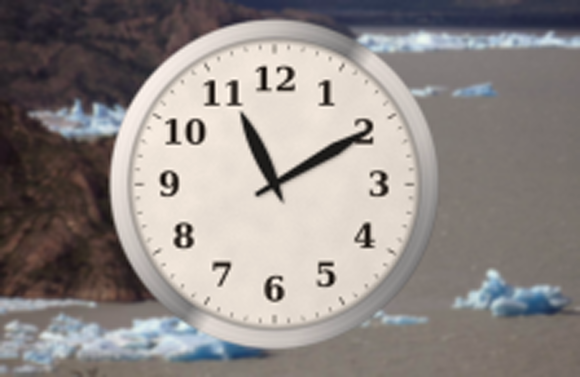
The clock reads **11:10**
